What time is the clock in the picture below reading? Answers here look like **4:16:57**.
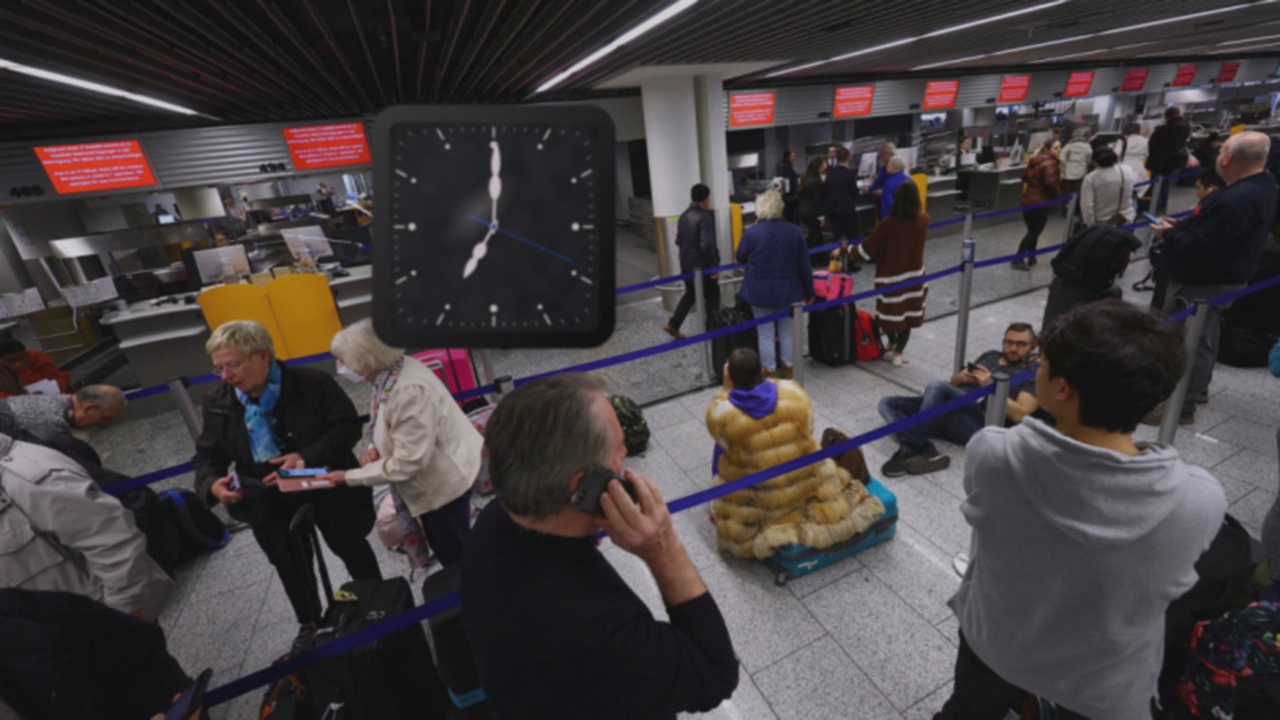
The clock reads **7:00:19**
